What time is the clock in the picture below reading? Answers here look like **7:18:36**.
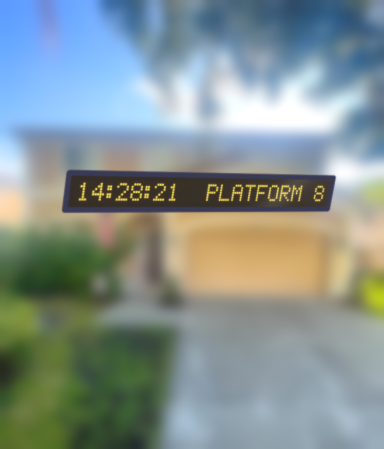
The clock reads **14:28:21**
